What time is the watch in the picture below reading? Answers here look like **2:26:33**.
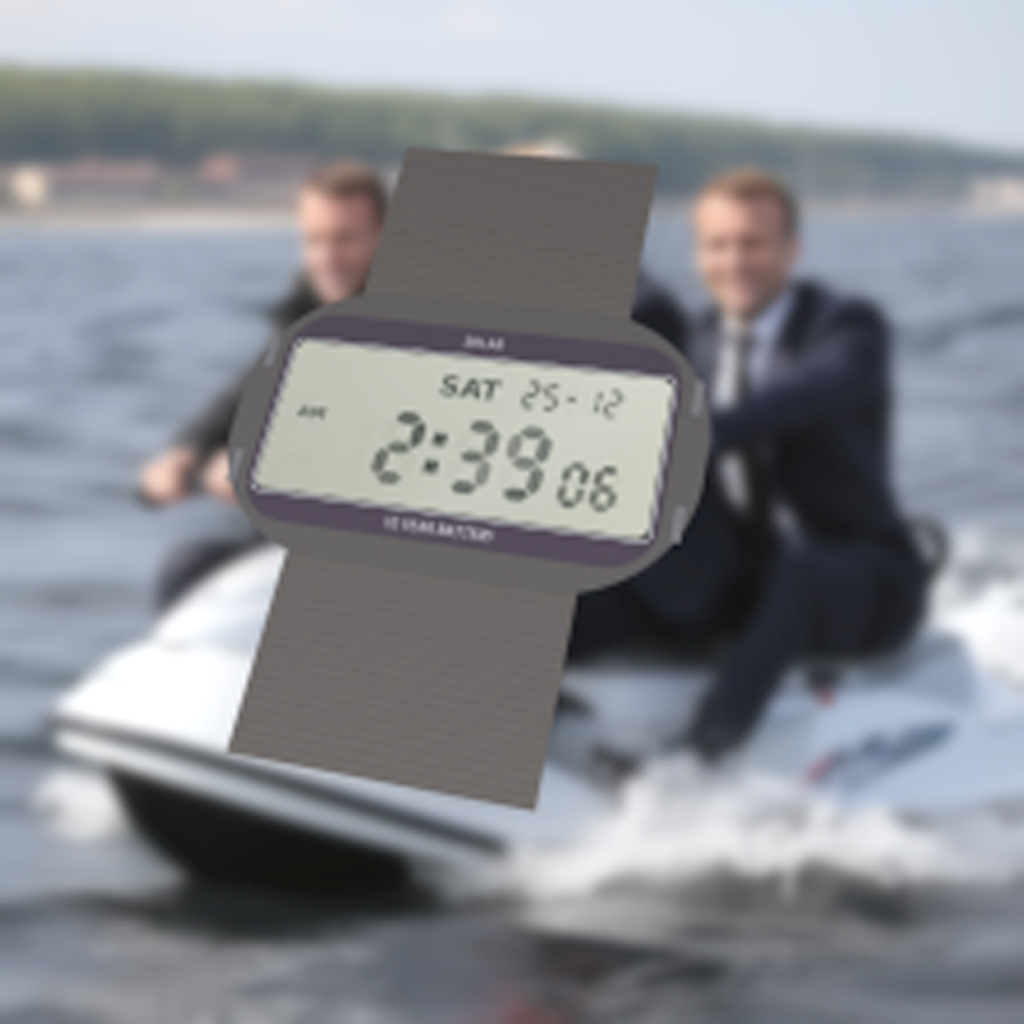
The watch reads **2:39:06**
